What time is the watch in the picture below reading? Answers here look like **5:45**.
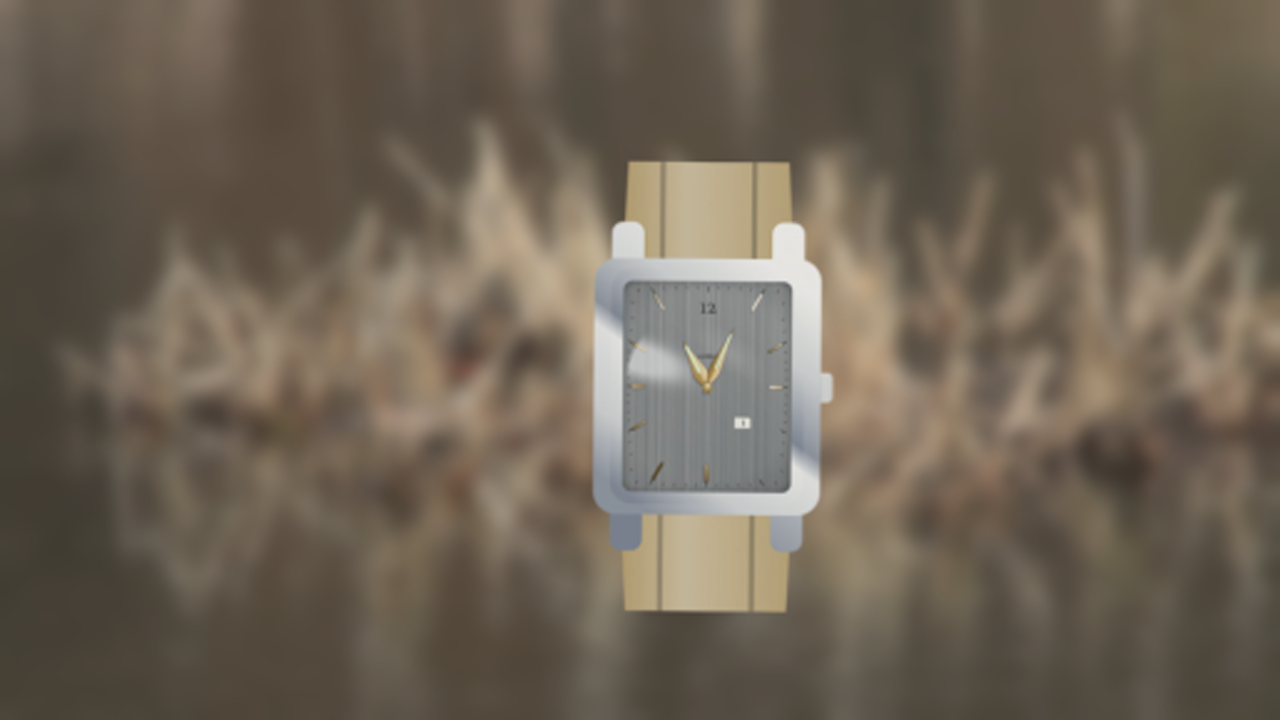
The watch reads **11:04**
